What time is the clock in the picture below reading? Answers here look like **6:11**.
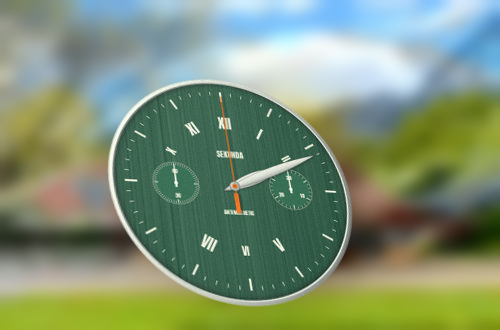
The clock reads **2:11**
